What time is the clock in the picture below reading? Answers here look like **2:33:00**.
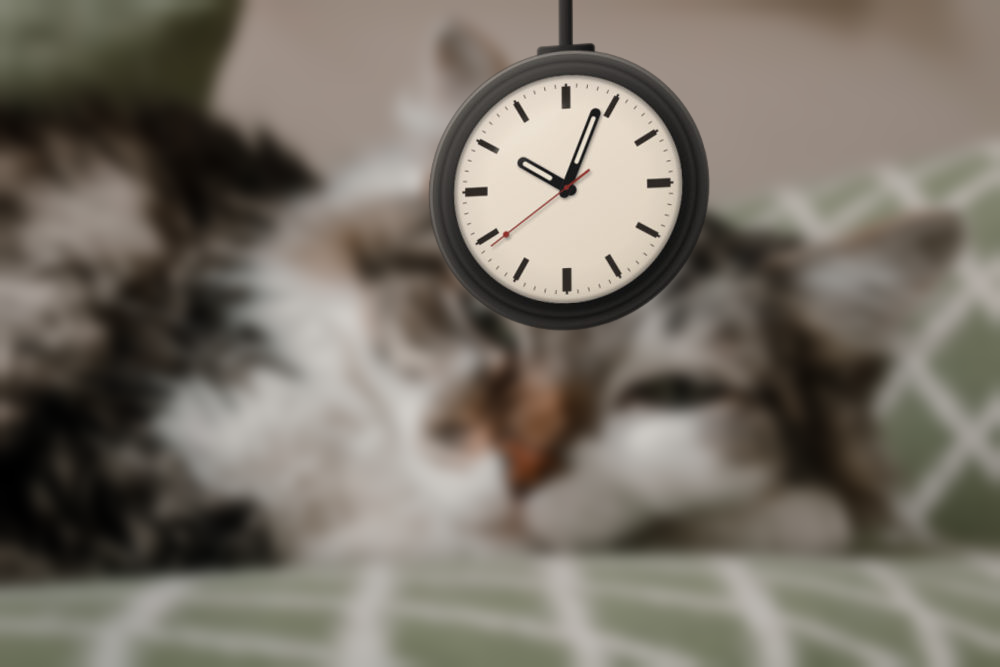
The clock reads **10:03:39**
